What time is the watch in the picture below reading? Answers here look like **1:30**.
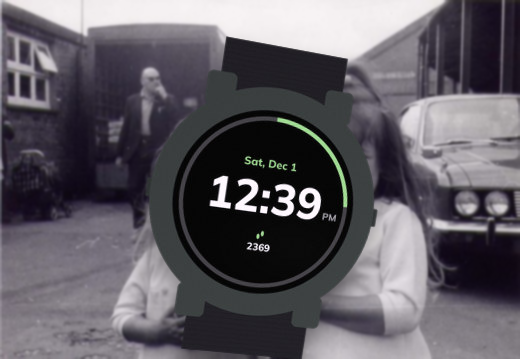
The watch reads **12:39**
